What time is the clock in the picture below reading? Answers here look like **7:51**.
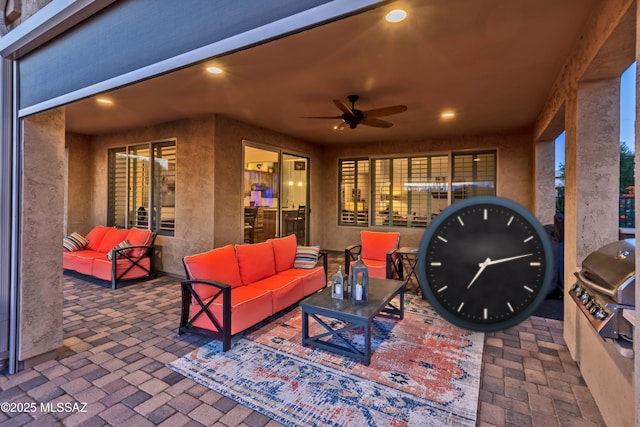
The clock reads **7:13**
